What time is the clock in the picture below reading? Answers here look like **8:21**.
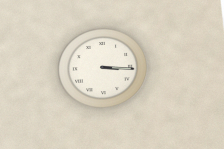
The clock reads **3:16**
